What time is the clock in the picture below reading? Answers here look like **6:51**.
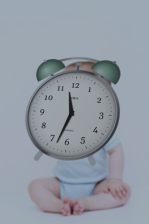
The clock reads **11:33**
